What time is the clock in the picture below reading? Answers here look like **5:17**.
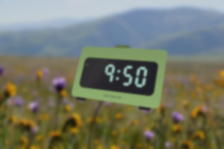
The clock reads **9:50**
